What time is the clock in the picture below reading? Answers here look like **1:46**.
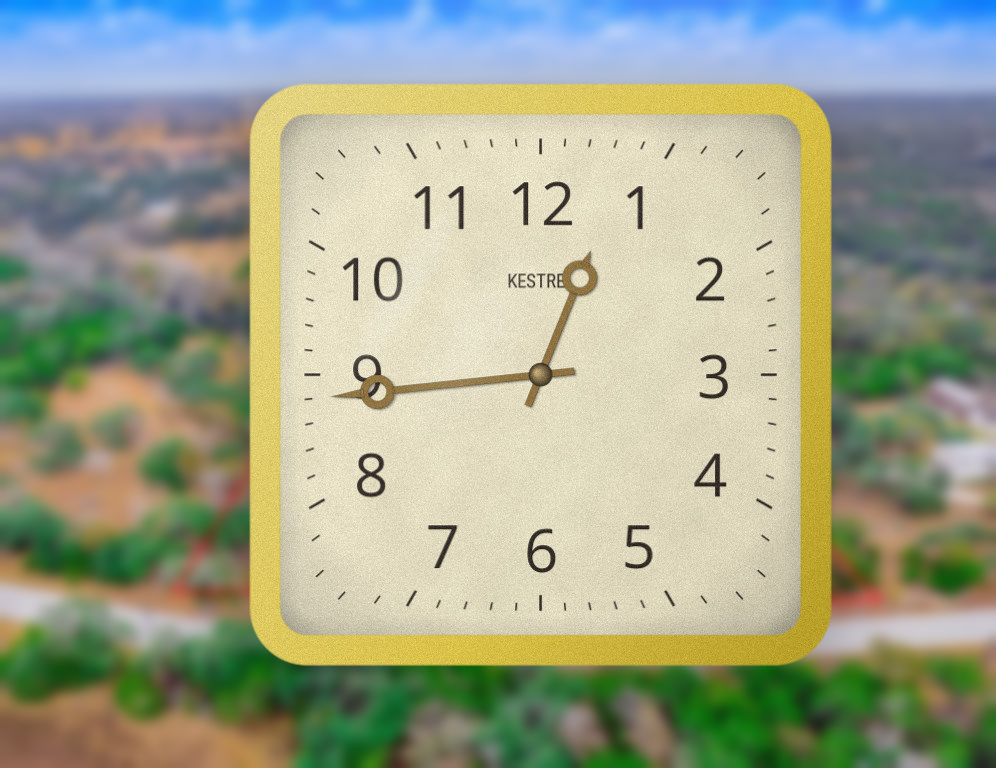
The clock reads **12:44**
